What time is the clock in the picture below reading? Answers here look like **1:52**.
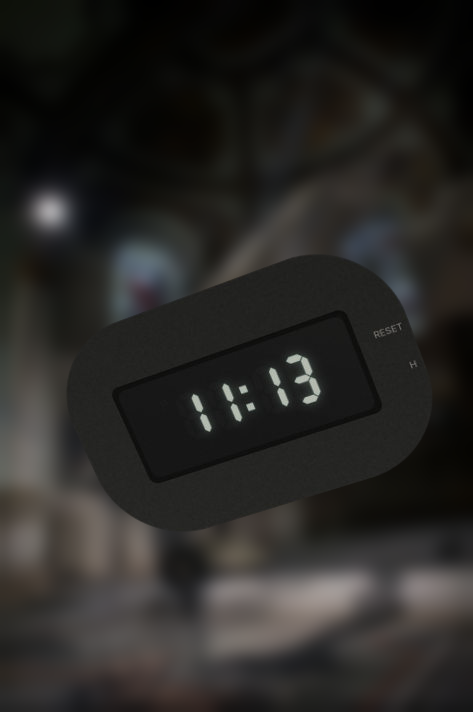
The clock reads **11:13**
